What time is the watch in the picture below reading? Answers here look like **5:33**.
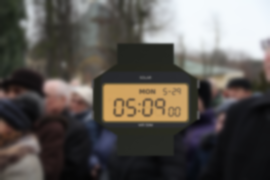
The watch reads **5:09**
